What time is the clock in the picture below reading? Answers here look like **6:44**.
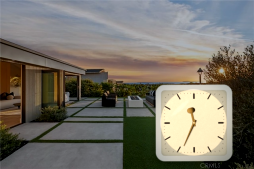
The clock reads **11:34**
